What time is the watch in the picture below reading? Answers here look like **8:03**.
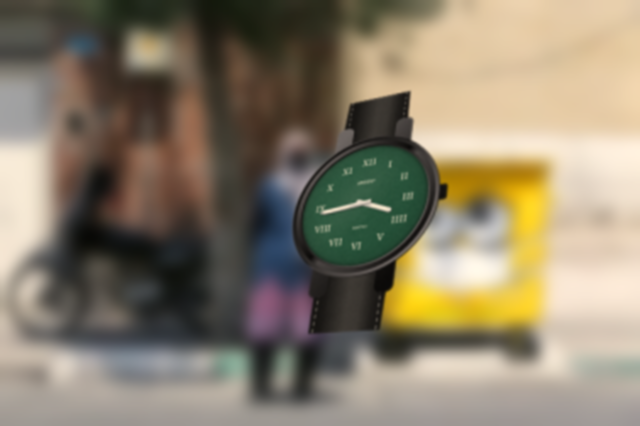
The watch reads **3:44**
